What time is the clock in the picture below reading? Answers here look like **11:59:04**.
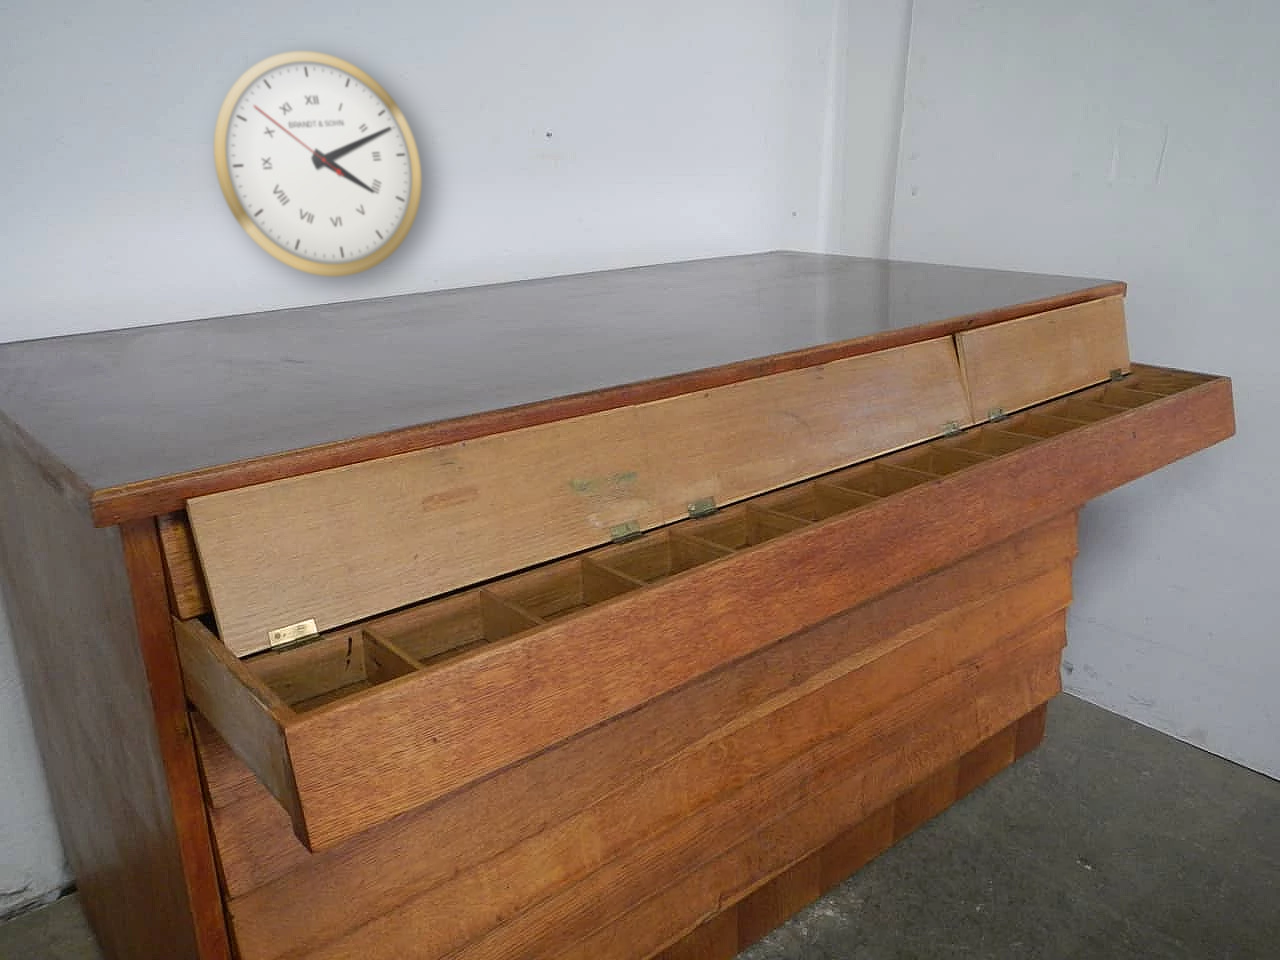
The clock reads **4:11:52**
